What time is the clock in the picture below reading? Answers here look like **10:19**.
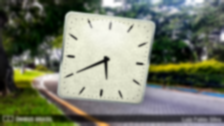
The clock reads **5:40**
